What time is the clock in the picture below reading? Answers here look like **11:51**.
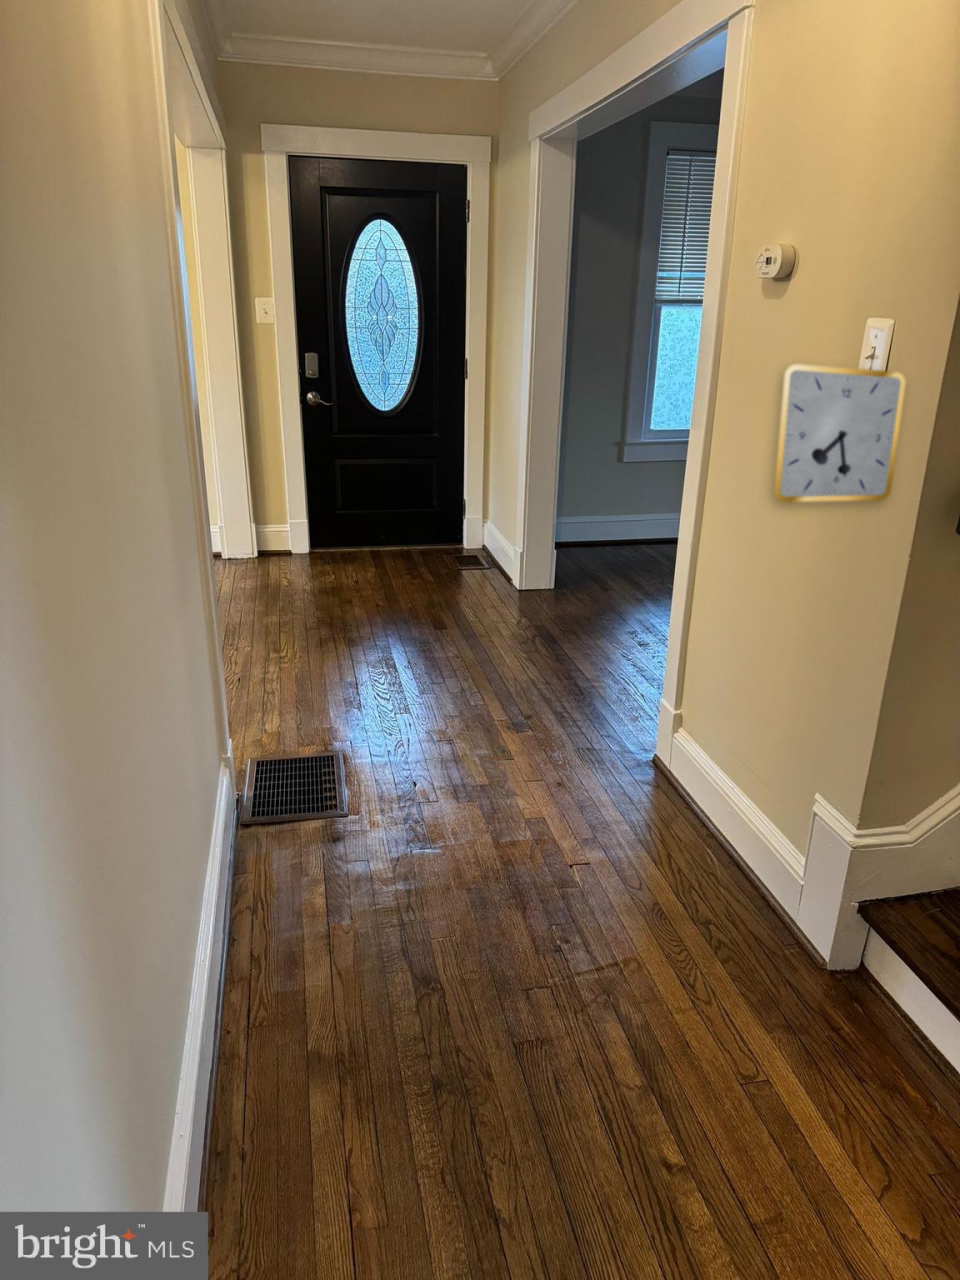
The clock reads **7:28**
